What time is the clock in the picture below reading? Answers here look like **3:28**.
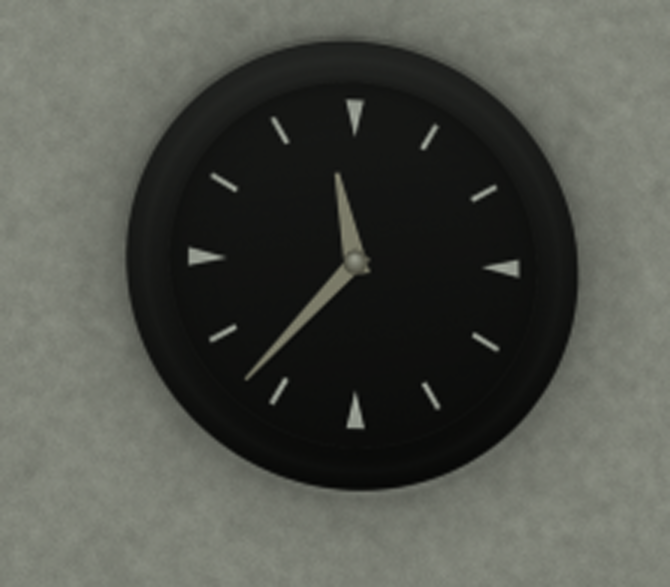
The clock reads **11:37**
